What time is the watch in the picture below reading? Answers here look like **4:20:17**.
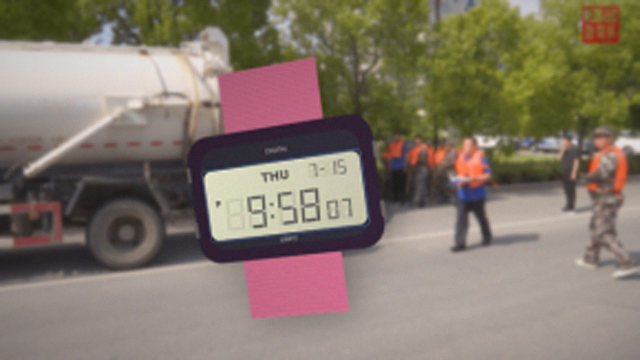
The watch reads **9:58:07**
